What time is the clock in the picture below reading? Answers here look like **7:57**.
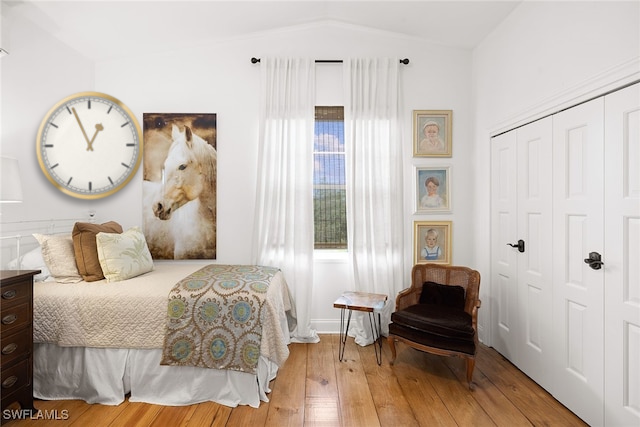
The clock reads **12:56**
